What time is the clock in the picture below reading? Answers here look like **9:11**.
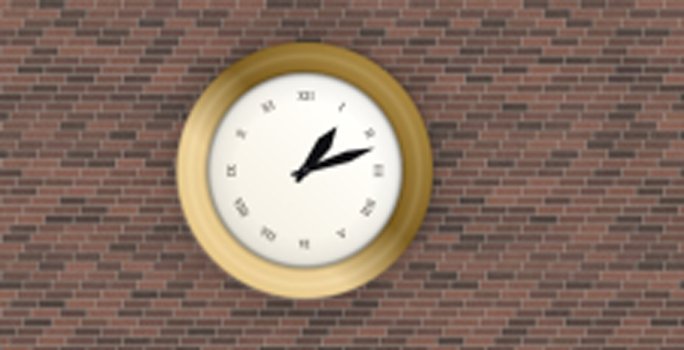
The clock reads **1:12**
